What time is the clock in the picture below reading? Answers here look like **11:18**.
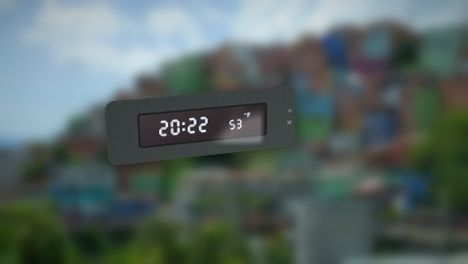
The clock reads **20:22**
